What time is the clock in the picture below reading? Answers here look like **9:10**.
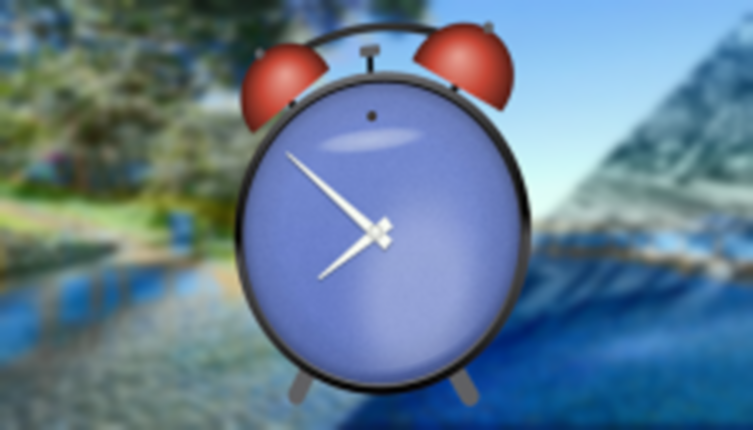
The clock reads **7:52**
